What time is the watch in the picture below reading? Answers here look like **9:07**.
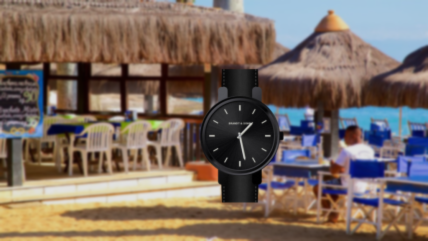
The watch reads **1:28**
